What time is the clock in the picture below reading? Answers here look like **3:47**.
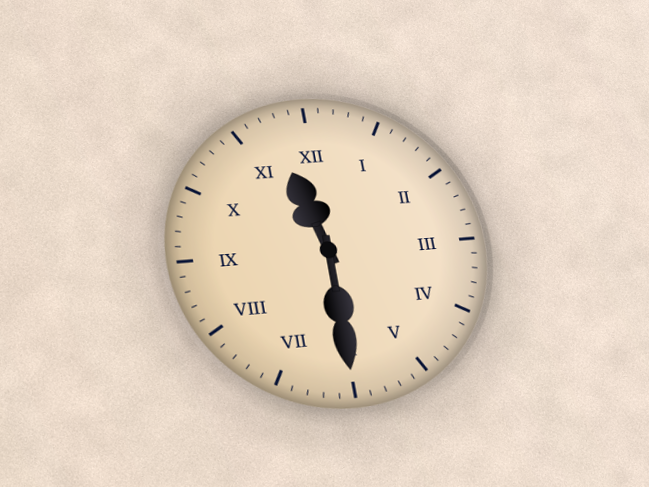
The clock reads **11:30**
